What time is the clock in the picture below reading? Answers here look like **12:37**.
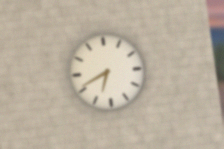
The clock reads **6:41**
